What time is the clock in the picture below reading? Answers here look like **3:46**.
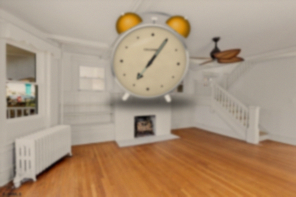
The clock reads **7:05**
